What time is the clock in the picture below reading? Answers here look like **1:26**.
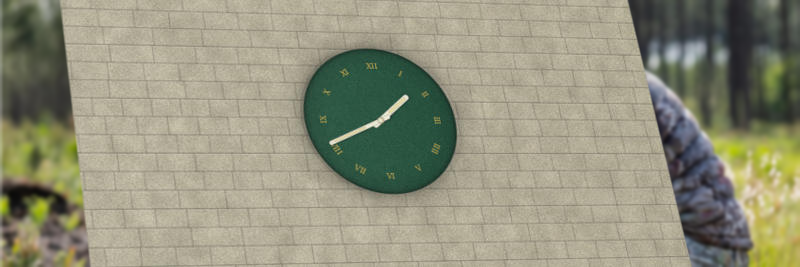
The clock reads **1:41**
